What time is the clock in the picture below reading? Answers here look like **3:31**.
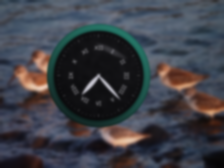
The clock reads **7:23**
